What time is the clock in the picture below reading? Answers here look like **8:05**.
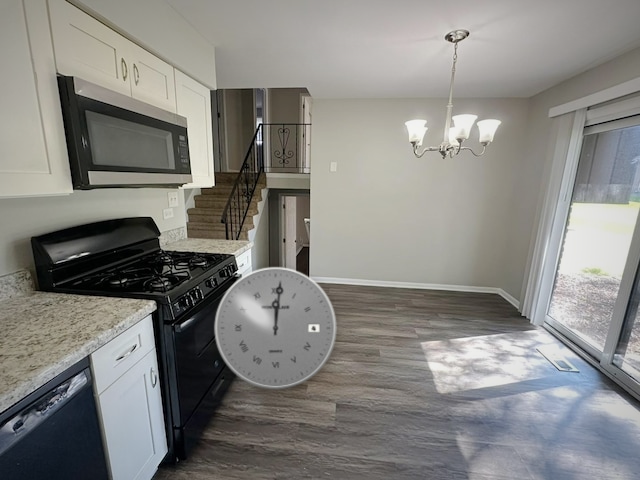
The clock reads **12:01**
